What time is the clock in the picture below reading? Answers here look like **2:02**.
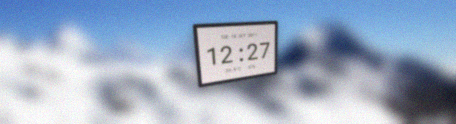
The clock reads **12:27**
